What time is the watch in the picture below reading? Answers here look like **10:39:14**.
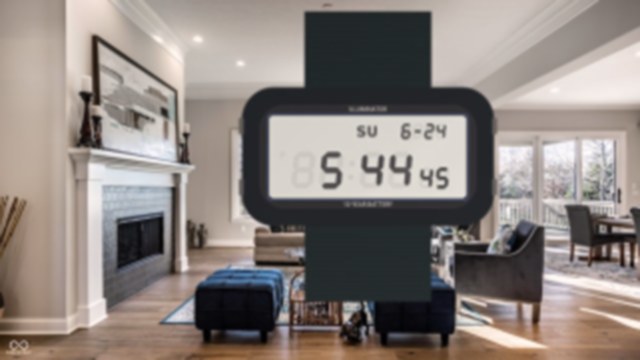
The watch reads **5:44:45**
